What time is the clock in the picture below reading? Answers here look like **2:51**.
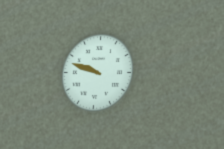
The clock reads **9:48**
